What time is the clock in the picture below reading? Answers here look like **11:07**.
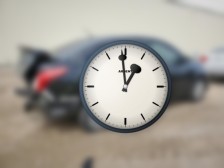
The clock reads **12:59**
